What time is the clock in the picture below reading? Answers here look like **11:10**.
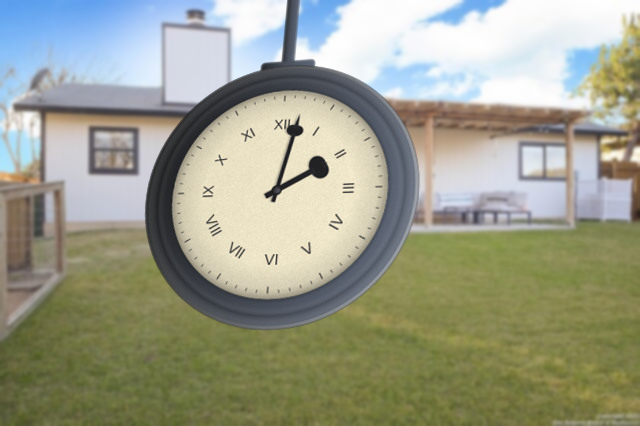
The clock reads **2:02**
